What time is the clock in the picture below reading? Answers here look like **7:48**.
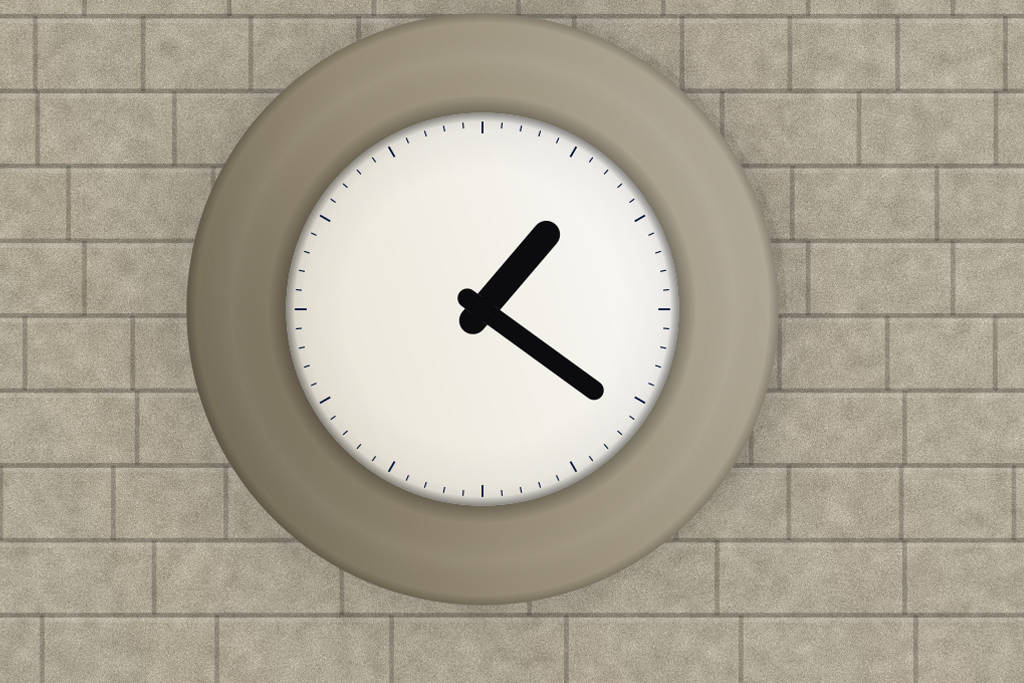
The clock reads **1:21**
